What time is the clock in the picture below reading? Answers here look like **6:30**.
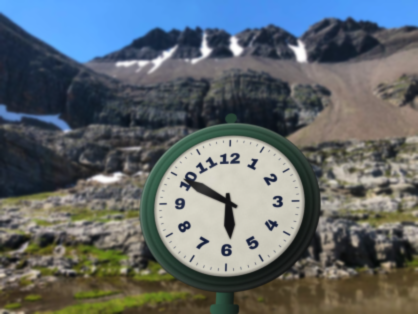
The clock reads **5:50**
